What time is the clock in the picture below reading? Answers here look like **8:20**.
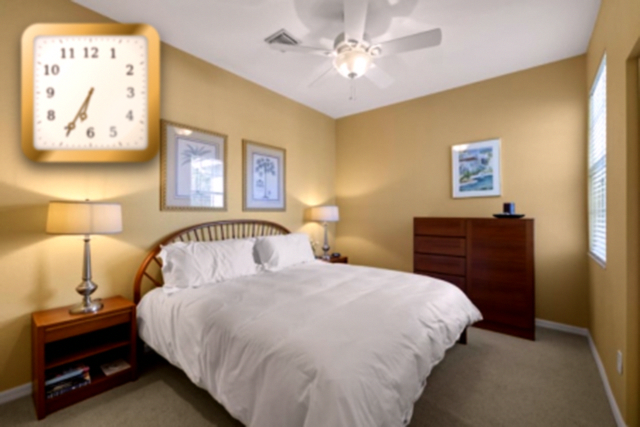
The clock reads **6:35**
